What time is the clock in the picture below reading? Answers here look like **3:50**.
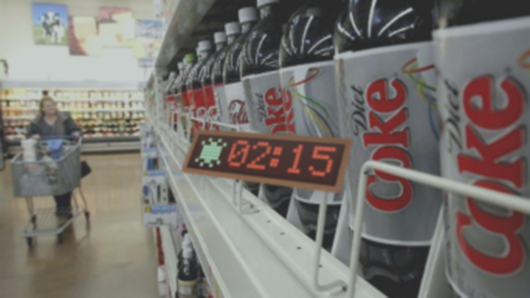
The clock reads **2:15**
